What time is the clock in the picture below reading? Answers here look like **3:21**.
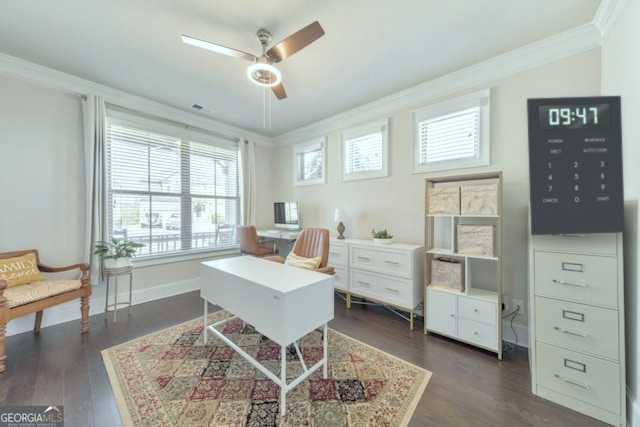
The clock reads **9:47**
